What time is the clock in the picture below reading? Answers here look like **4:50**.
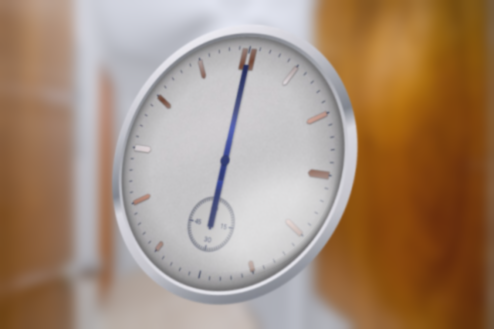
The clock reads **6:00**
